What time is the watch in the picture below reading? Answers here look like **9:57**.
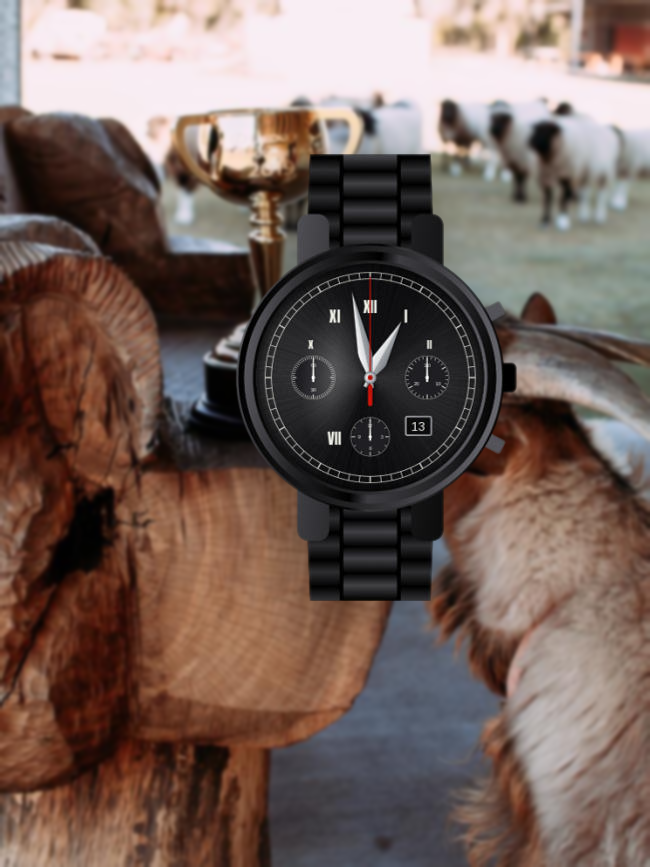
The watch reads **12:58**
